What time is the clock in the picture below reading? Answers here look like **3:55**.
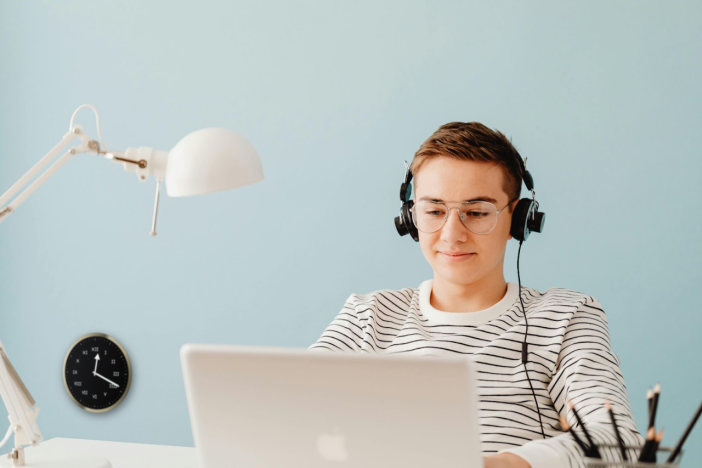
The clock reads **12:19**
